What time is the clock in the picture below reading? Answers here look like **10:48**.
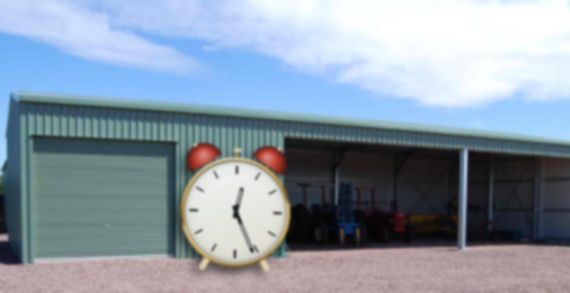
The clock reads **12:26**
